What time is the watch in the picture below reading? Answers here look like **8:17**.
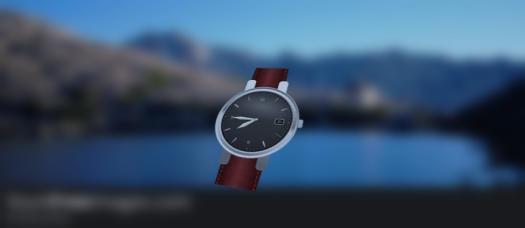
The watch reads **7:45**
